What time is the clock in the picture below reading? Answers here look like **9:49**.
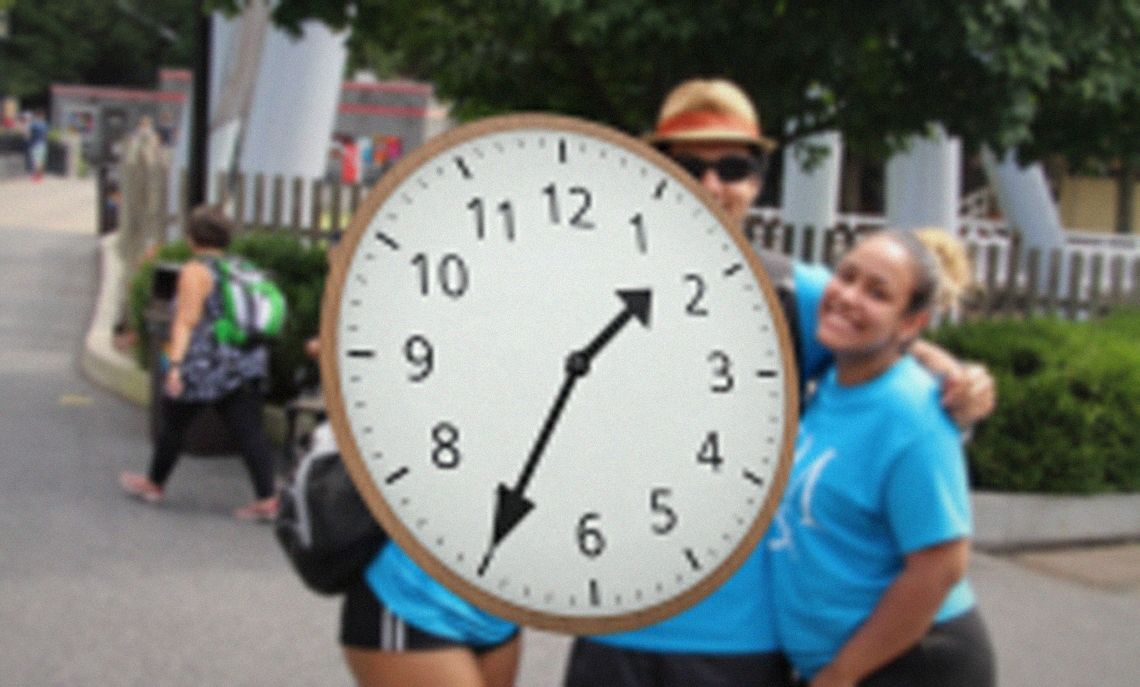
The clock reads **1:35**
